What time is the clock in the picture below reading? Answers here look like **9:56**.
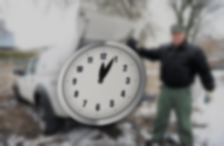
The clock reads **12:04**
